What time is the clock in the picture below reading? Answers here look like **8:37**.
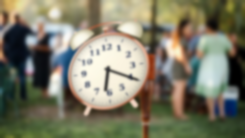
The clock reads **6:20**
